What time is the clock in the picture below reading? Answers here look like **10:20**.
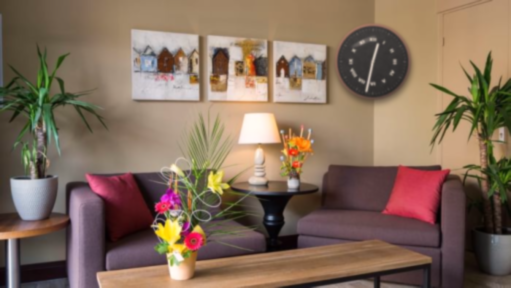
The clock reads **12:32**
